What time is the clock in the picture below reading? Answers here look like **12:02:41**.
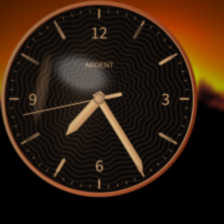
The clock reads **7:24:43**
